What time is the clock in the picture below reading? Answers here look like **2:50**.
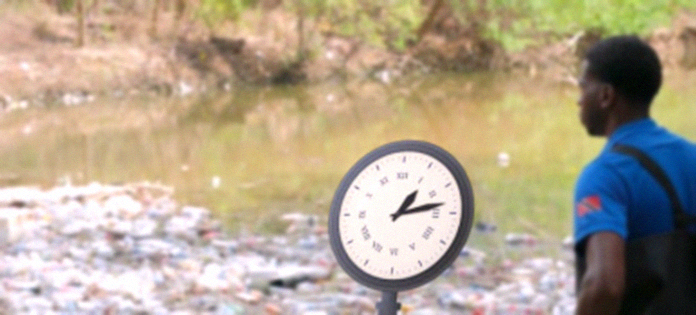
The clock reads **1:13**
